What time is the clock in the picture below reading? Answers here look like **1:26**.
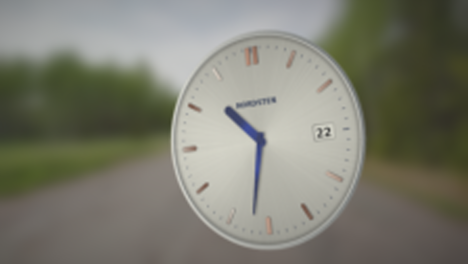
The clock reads **10:32**
